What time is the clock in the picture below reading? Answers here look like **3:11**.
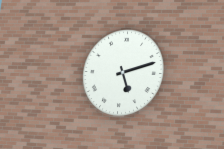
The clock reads **5:12**
